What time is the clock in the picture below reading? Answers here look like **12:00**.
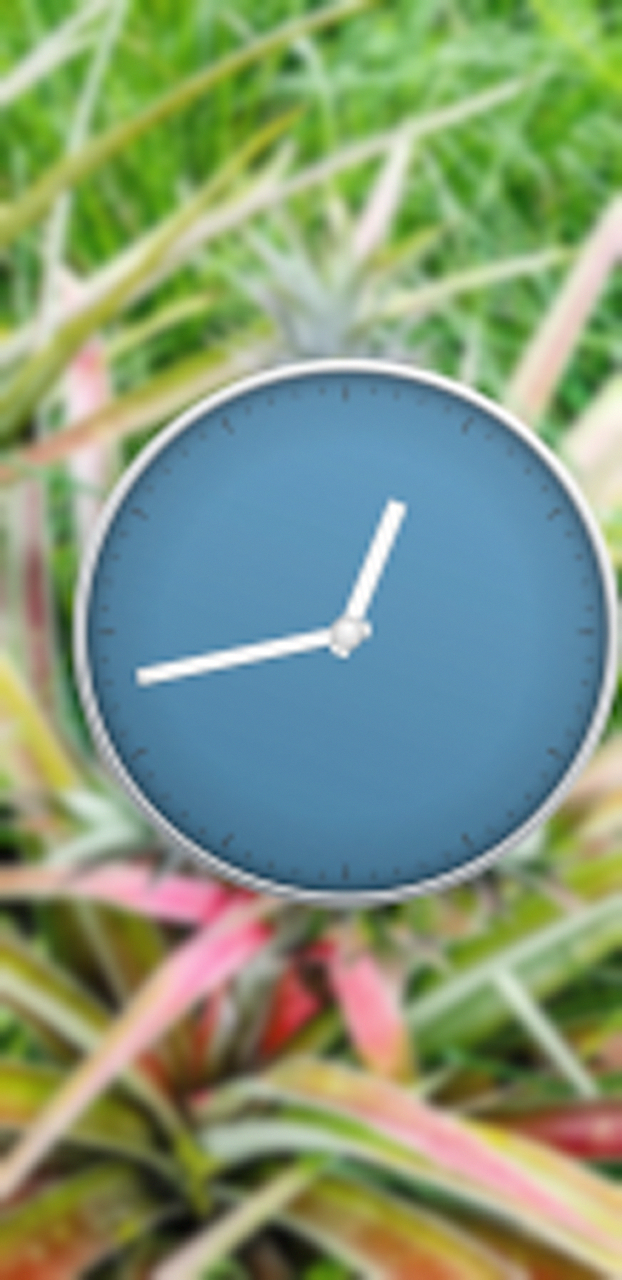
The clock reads **12:43**
